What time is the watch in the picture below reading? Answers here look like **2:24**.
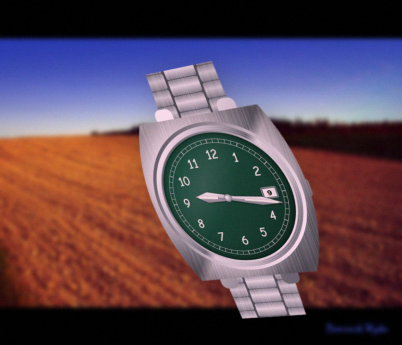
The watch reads **9:17**
